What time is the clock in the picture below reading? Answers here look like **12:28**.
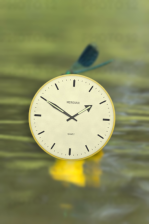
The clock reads **1:50**
